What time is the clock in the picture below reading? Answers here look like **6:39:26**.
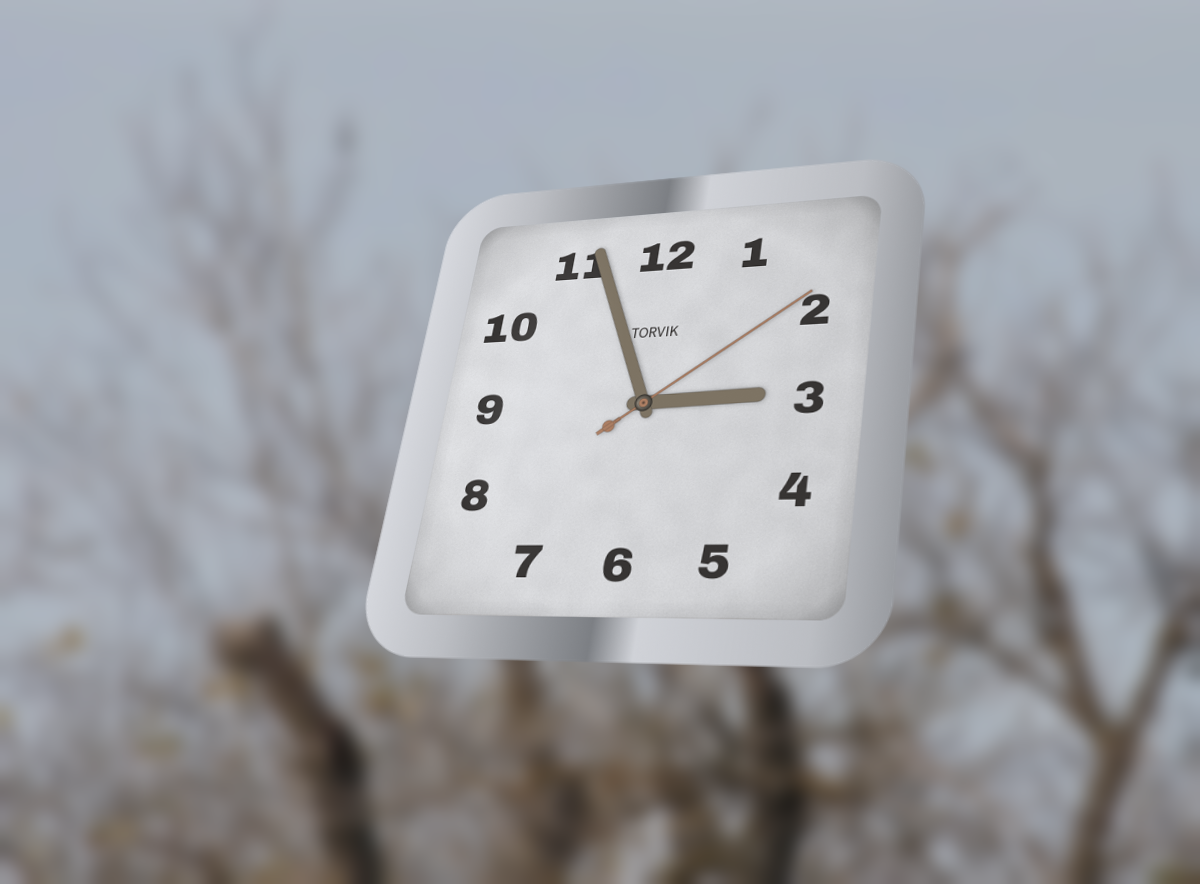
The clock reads **2:56:09**
